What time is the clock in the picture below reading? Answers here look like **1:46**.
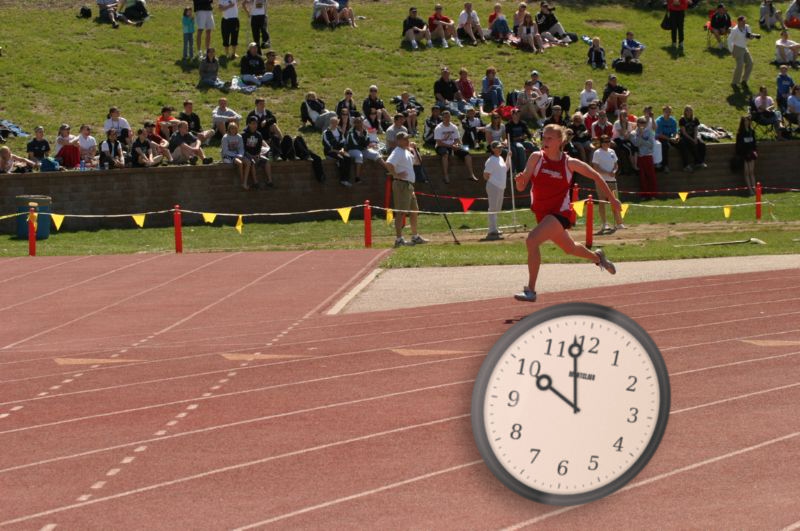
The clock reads **9:58**
